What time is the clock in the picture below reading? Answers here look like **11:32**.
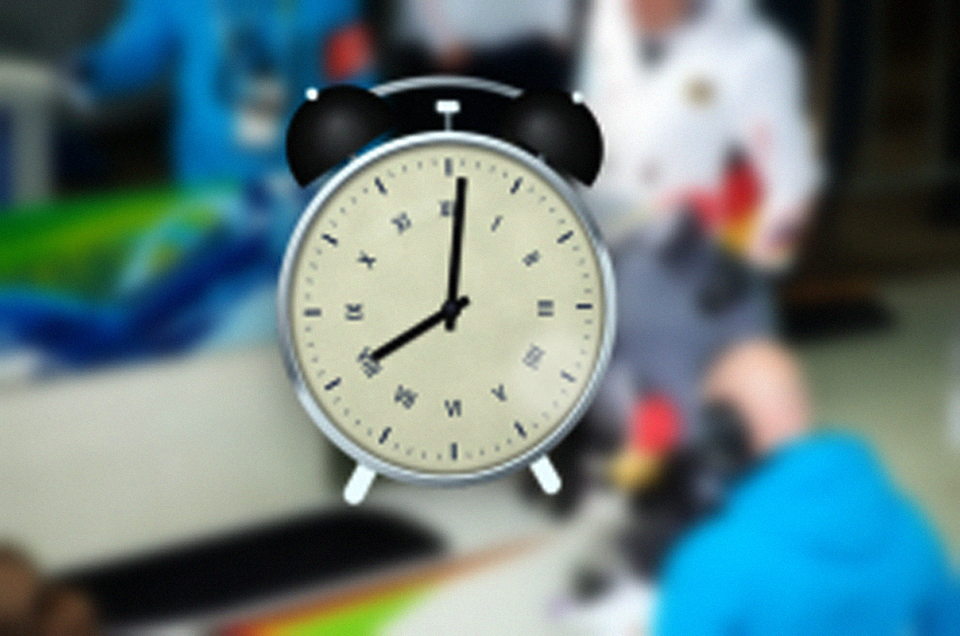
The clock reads **8:01**
